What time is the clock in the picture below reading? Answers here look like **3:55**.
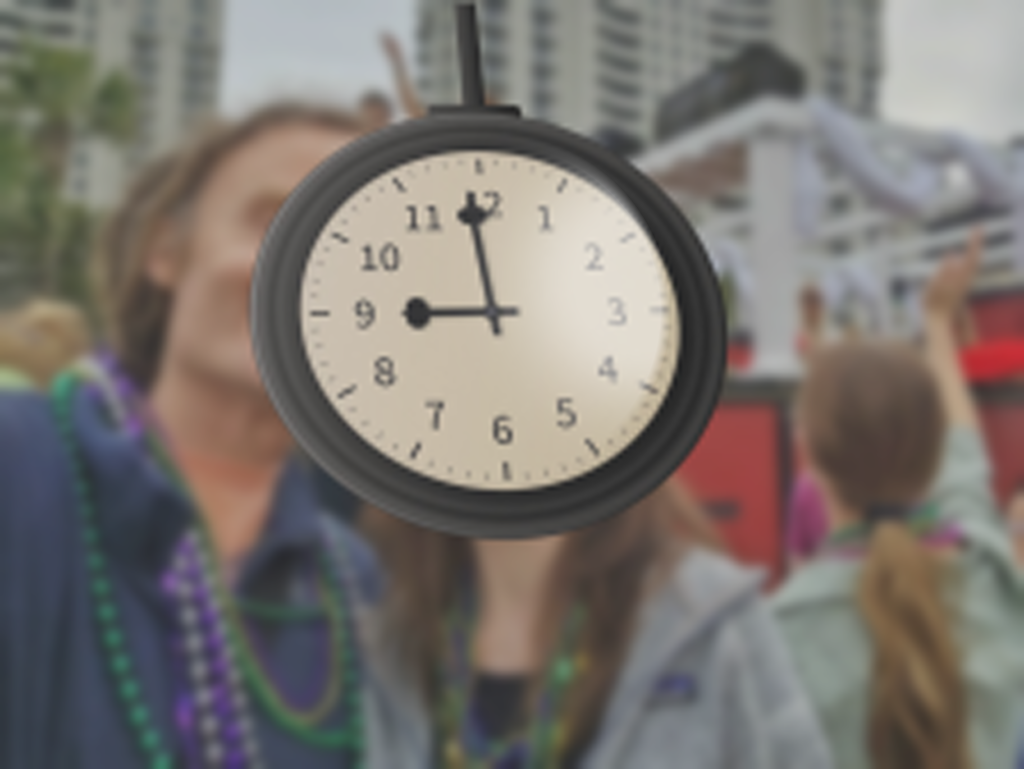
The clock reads **8:59**
